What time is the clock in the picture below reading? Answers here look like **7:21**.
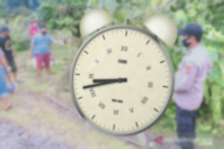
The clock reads **8:42**
